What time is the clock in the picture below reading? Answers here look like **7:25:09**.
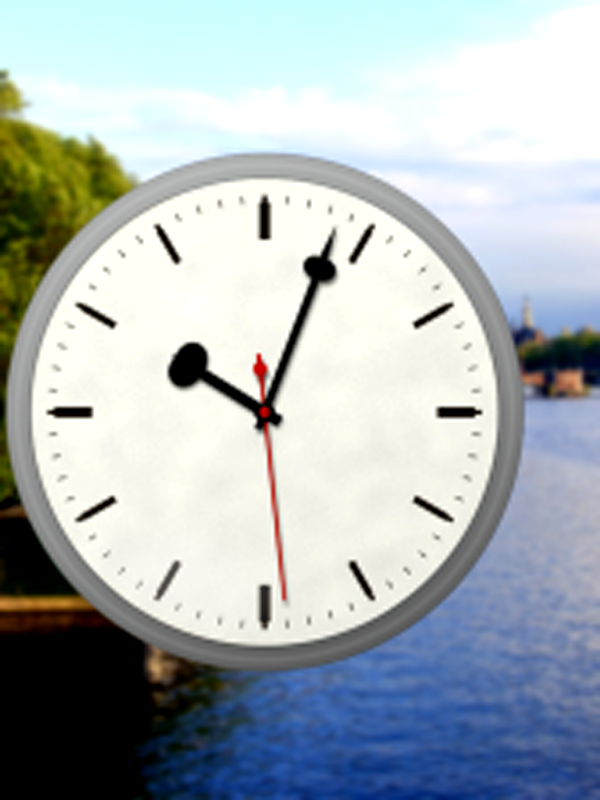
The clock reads **10:03:29**
